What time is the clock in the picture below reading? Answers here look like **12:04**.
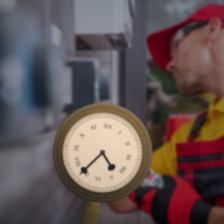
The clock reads **4:36**
